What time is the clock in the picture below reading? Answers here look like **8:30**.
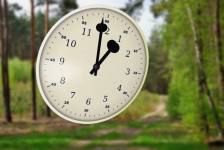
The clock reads **12:59**
